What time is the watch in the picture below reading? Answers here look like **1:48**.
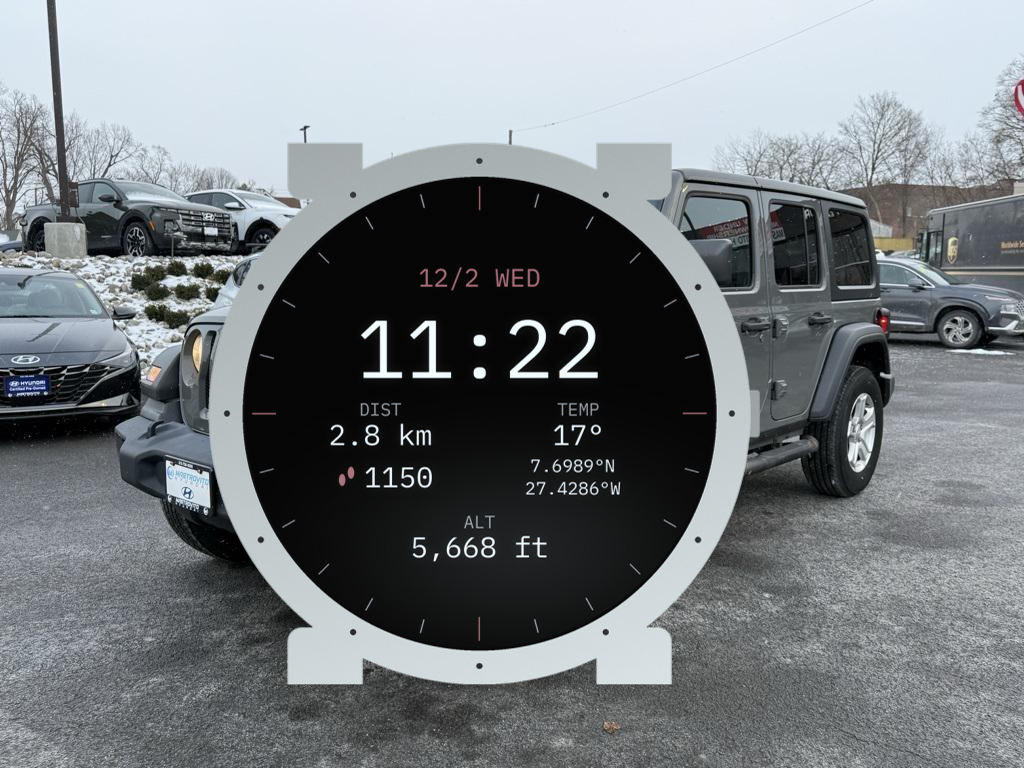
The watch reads **11:22**
